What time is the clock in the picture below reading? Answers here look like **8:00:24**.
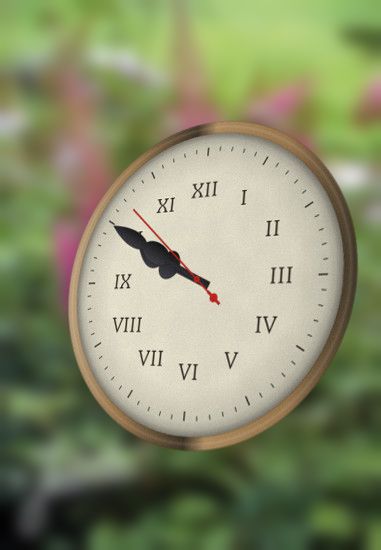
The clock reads **9:49:52**
